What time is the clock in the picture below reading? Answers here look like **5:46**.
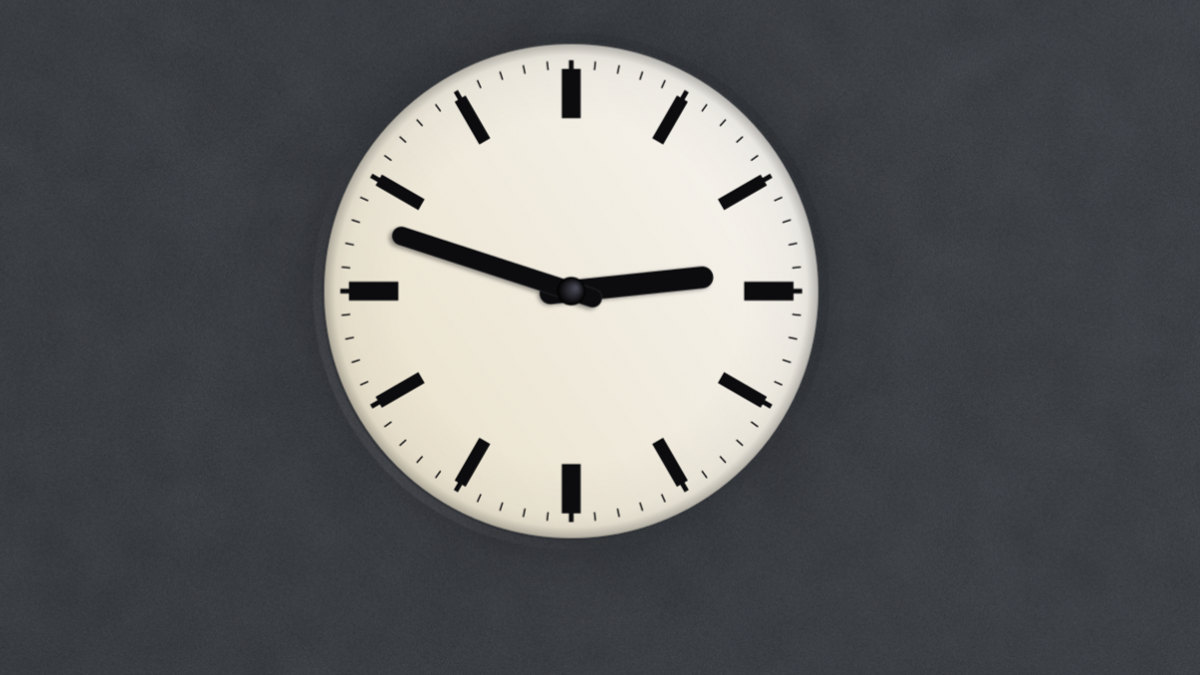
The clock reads **2:48**
